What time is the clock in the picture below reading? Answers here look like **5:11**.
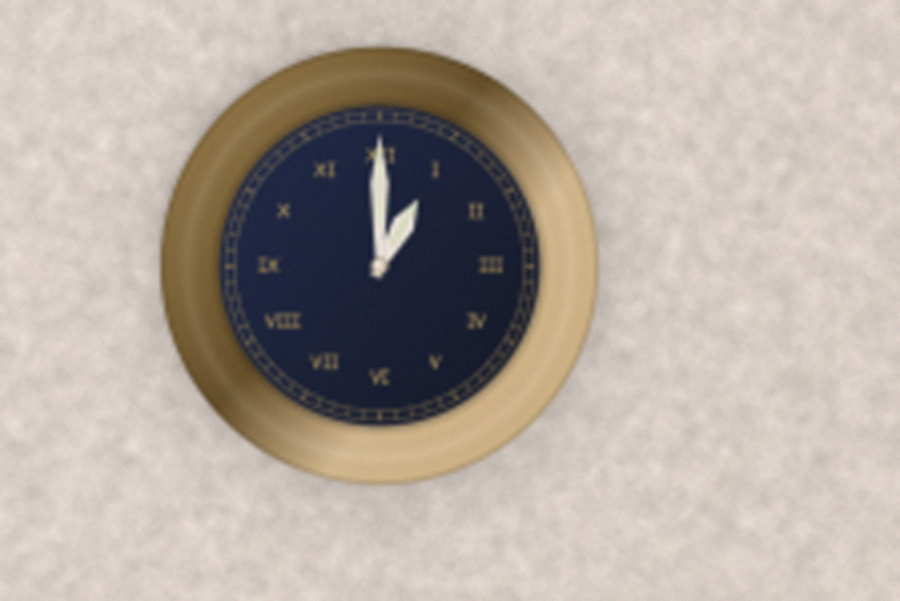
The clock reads **1:00**
